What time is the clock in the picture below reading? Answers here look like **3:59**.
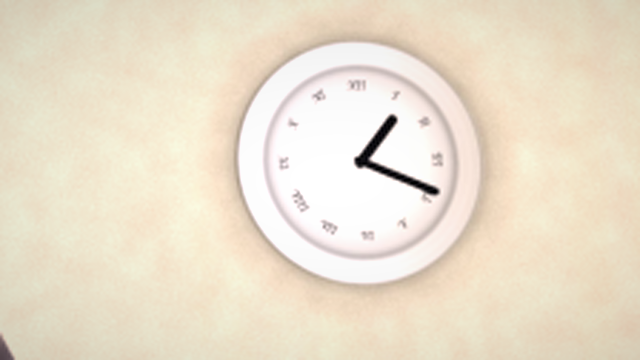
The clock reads **1:19**
